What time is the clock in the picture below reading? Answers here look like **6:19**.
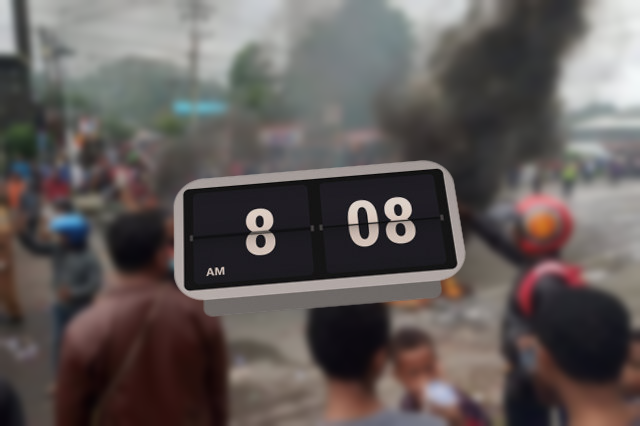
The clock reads **8:08**
